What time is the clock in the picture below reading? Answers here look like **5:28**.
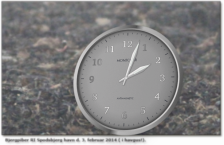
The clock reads **2:03**
